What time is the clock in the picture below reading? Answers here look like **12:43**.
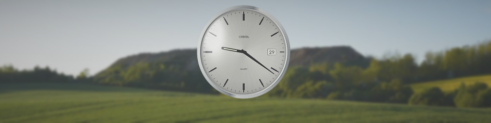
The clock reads **9:21**
